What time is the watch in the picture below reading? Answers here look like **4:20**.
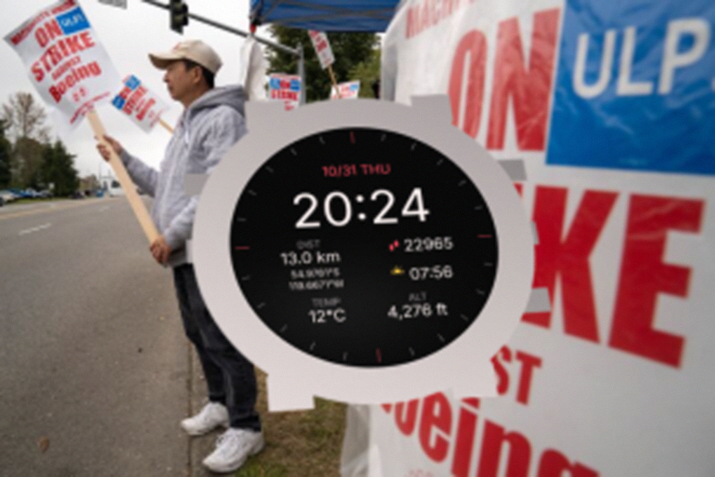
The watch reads **20:24**
